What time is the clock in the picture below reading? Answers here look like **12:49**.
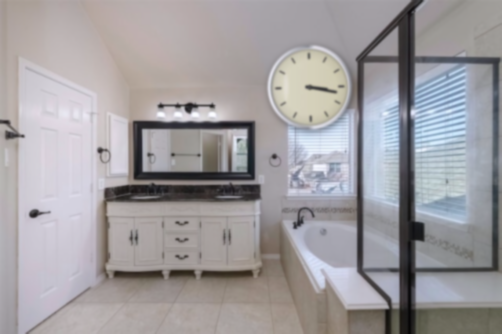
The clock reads **3:17**
